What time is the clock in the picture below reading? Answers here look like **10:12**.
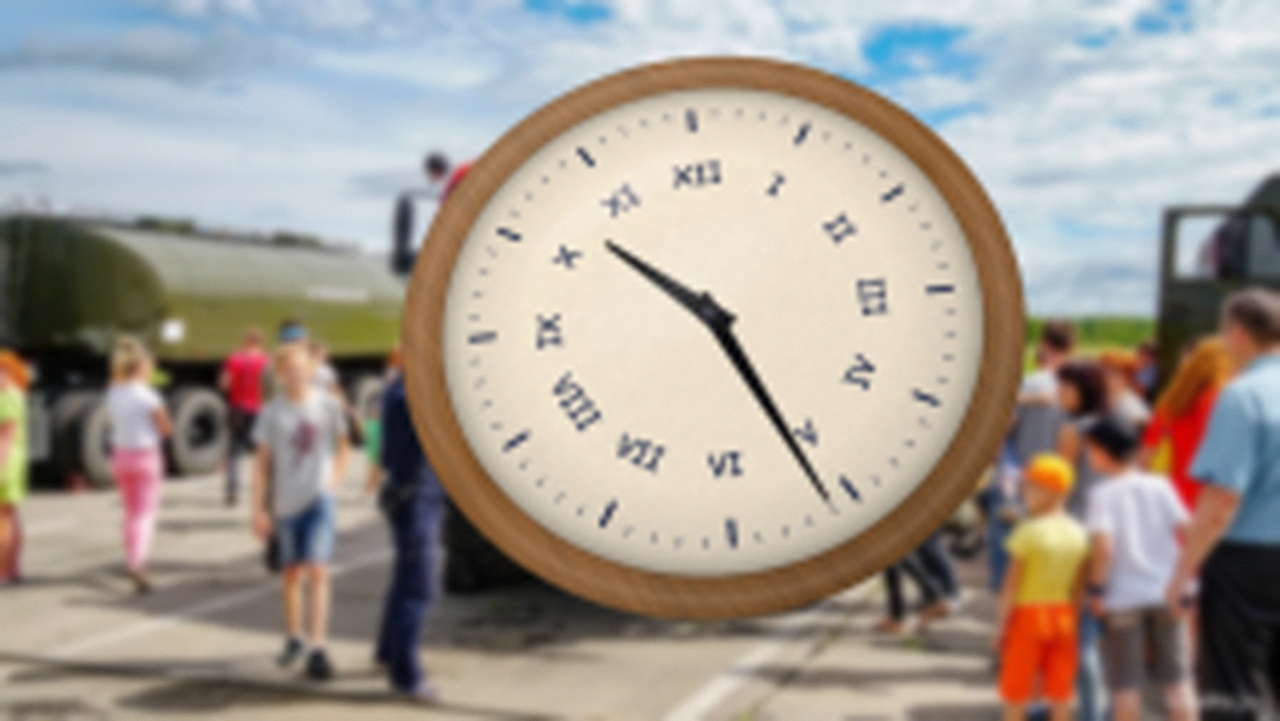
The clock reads **10:26**
